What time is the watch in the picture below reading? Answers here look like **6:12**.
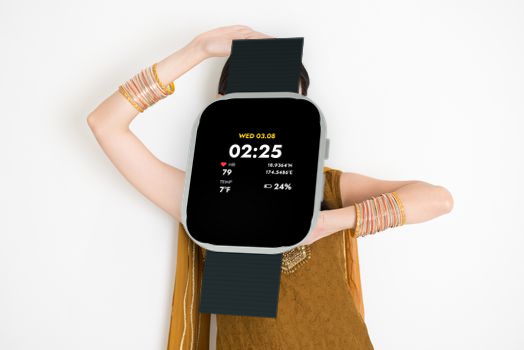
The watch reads **2:25**
